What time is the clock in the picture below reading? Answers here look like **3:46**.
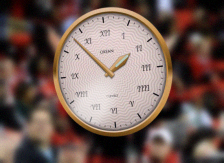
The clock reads **1:53**
